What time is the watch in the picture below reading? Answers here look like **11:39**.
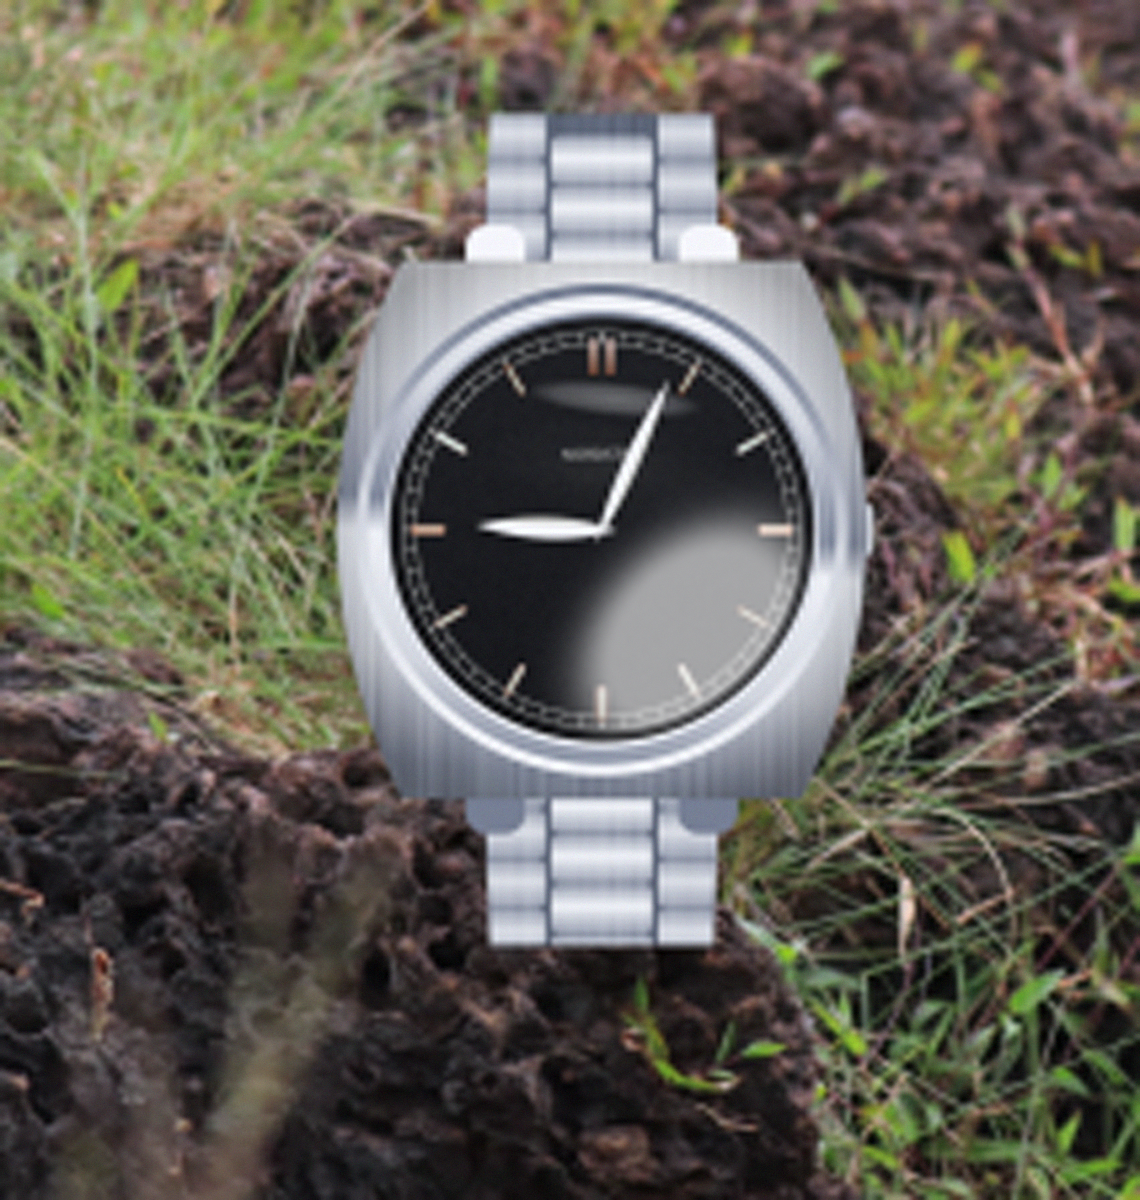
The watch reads **9:04**
